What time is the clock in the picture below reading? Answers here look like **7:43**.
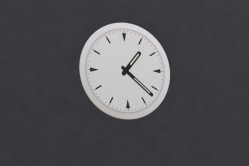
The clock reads **1:22**
